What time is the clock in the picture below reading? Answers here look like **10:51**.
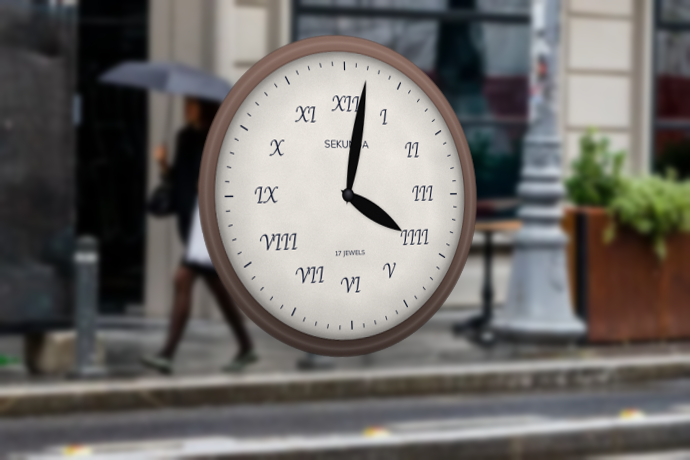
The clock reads **4:02**
